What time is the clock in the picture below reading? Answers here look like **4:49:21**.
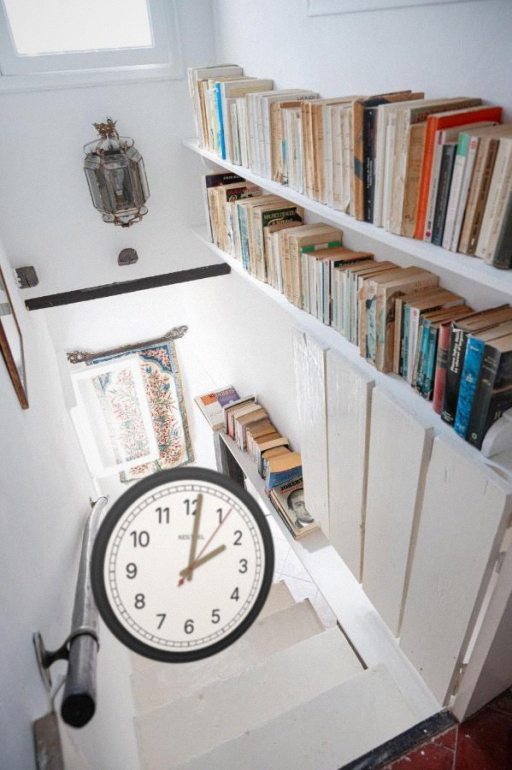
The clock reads **2:01:06**
